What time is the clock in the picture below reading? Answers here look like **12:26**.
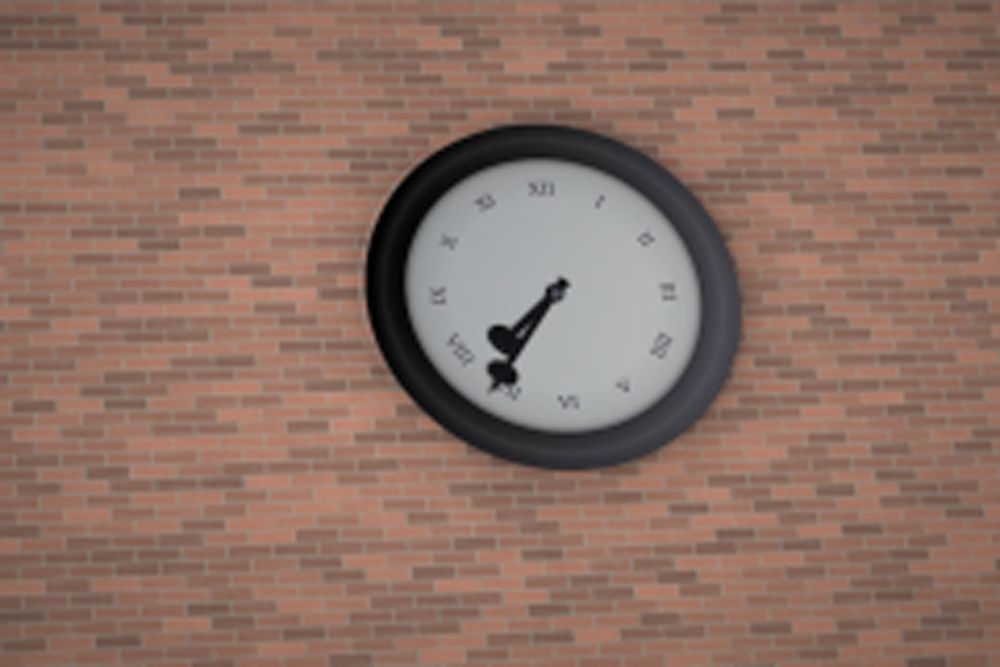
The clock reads **7:36**
